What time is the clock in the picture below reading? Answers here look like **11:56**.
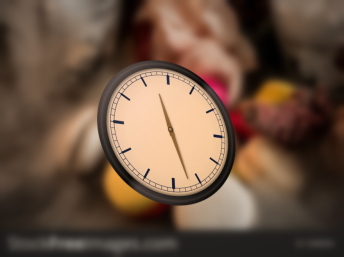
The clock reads **11:27**
